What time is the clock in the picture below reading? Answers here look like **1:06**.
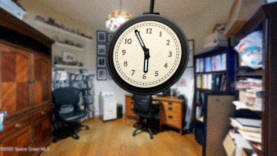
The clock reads **5:55**
